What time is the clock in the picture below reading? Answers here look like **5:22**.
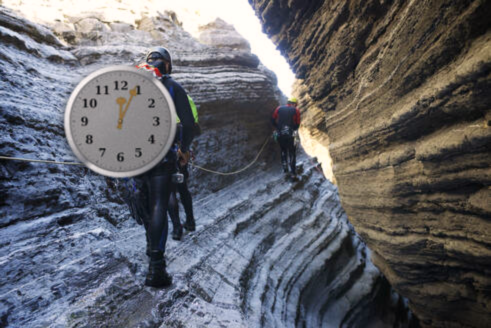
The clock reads **12:04**
